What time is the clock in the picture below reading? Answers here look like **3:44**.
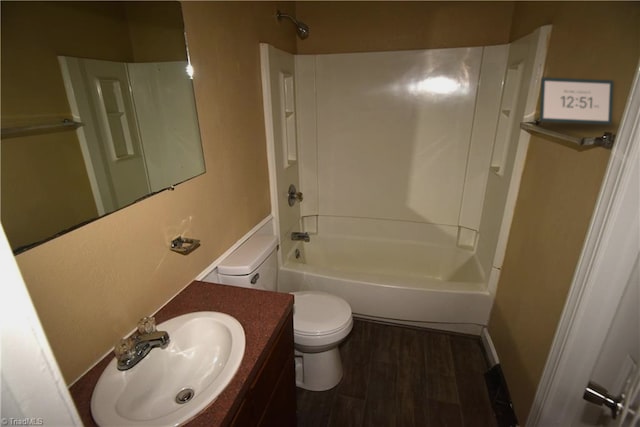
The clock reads **12:51**
